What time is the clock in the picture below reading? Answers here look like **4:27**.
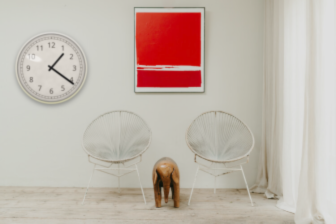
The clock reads **1:21**
